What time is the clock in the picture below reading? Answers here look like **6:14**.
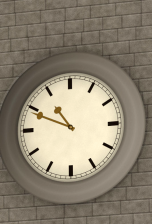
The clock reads **10:49**
